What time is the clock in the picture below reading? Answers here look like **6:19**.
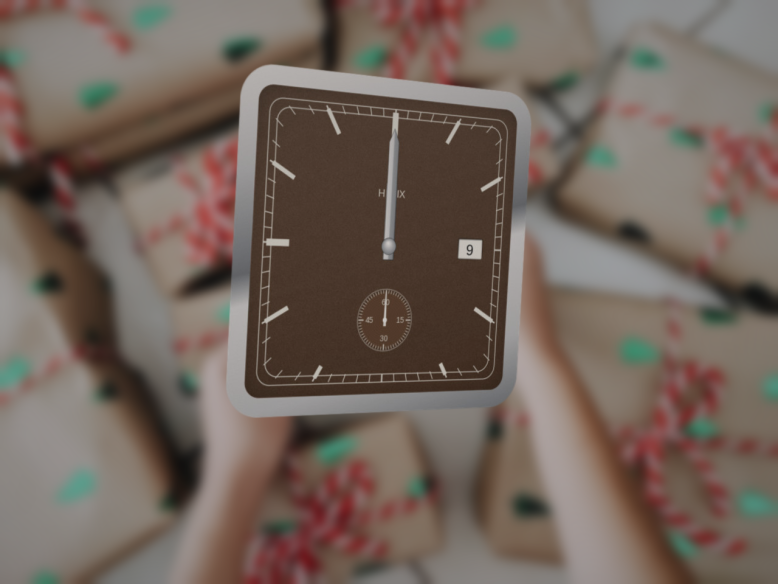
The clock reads **12:00**
